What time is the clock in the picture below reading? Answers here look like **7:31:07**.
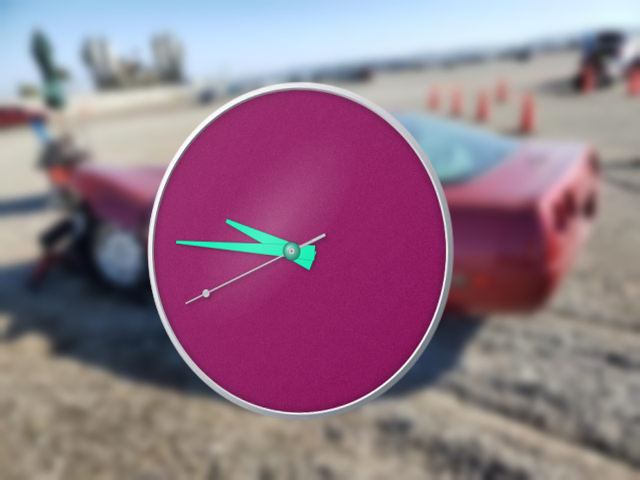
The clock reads **9:45:41**
